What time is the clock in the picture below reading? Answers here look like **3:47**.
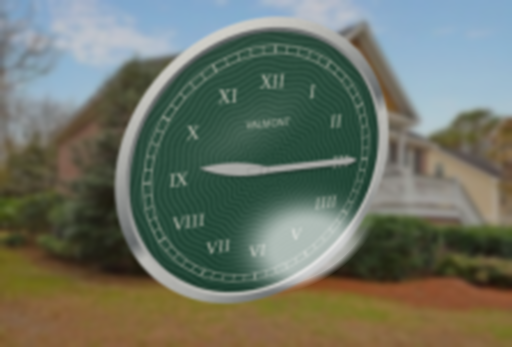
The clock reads **9:15**
